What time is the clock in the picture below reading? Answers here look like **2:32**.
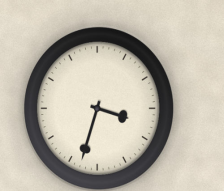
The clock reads **3:33**
